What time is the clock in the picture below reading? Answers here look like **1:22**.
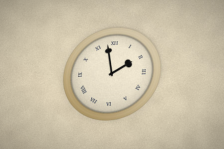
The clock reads **1:58**
